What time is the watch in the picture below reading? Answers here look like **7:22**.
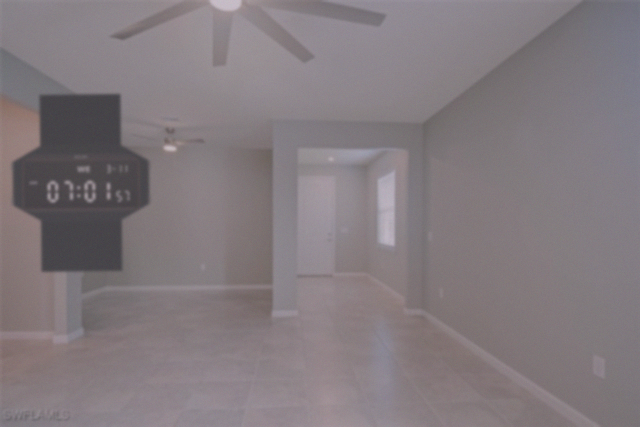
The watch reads **7:01**
